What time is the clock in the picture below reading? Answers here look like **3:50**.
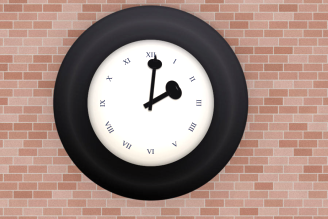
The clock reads **2:01**
